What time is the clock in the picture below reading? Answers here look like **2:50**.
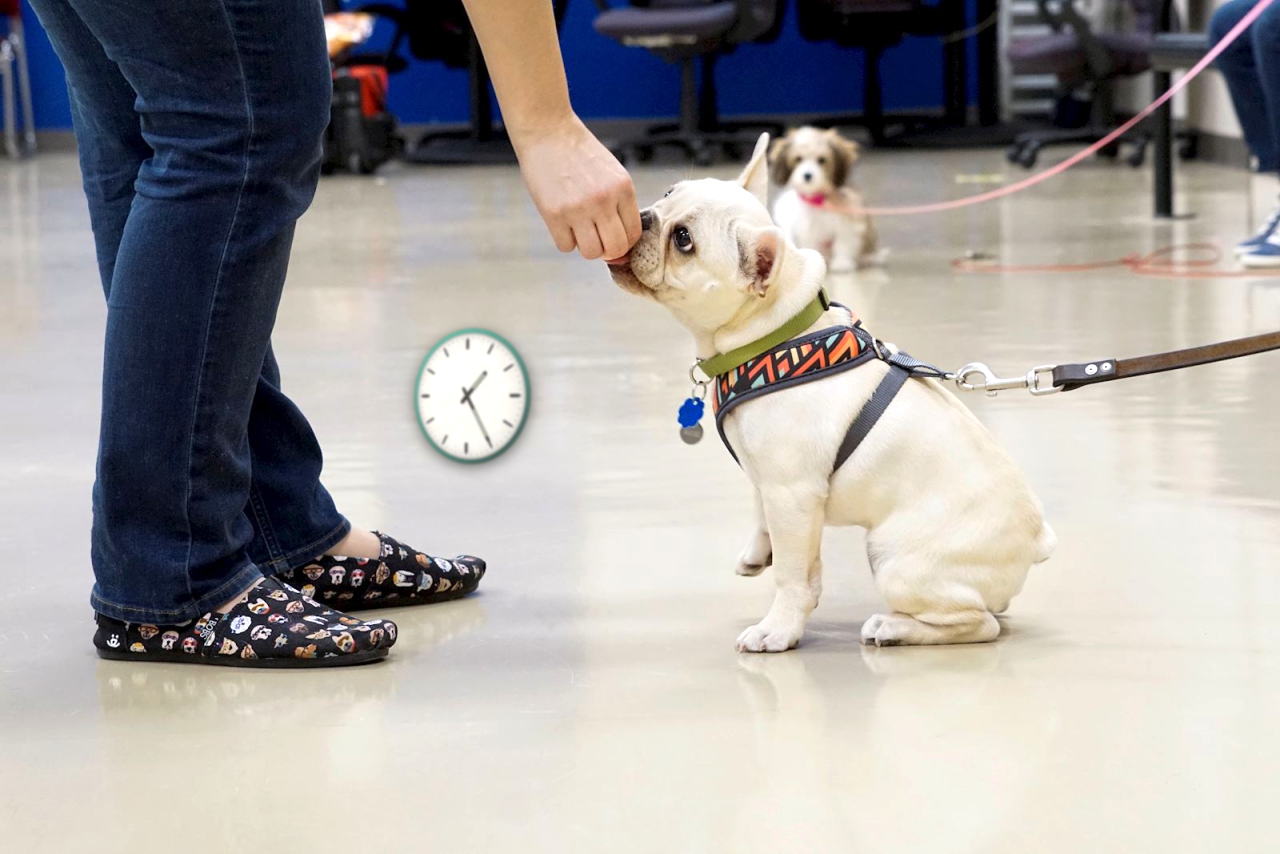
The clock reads **1:25**
